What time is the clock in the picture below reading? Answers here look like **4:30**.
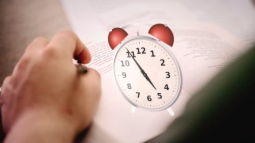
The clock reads **4:55**
